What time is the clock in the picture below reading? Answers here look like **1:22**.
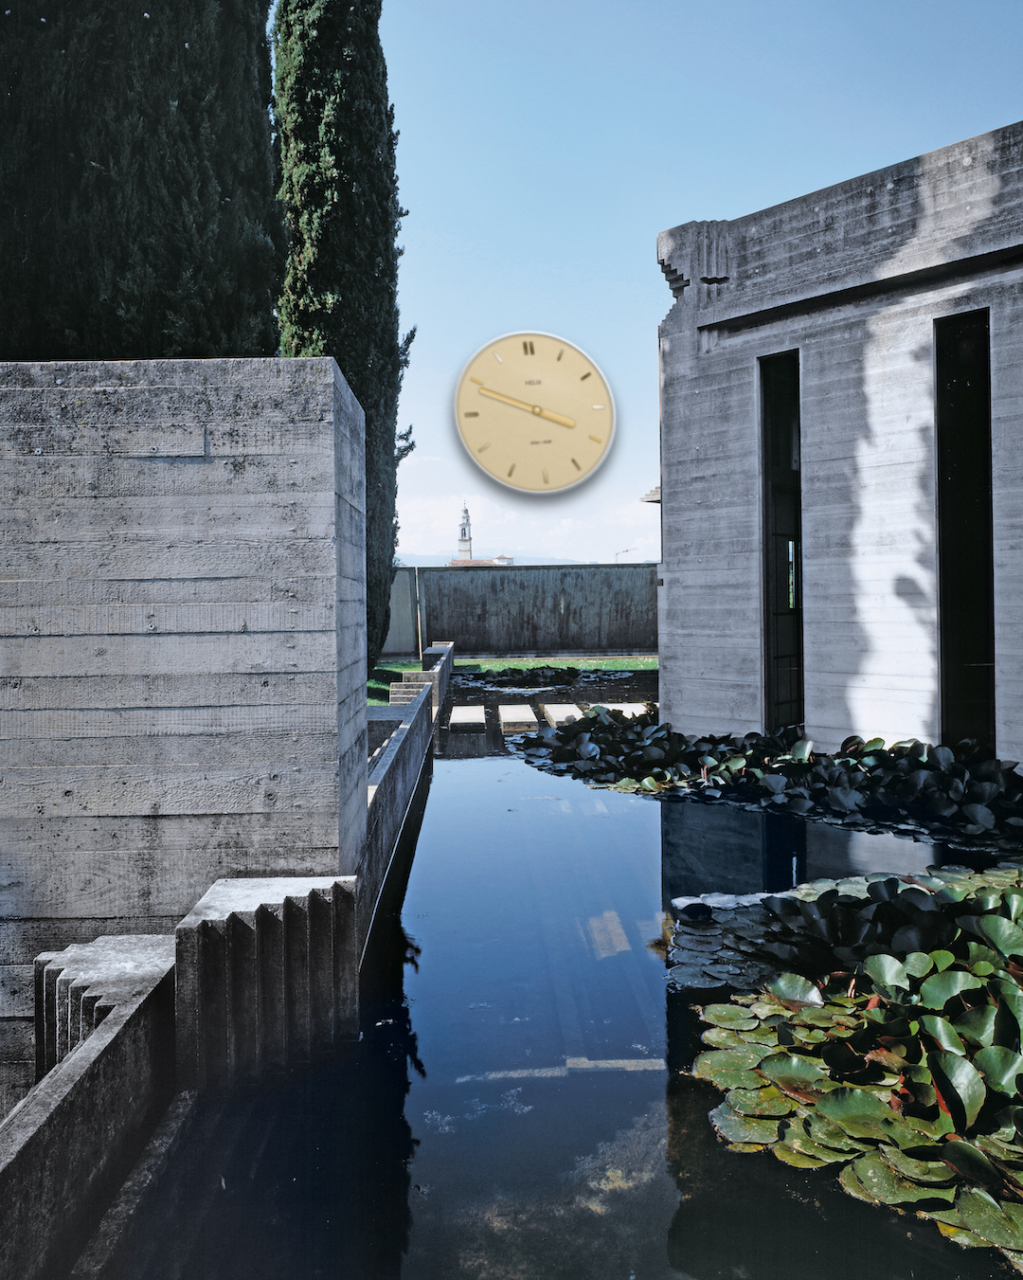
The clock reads **3:49**
